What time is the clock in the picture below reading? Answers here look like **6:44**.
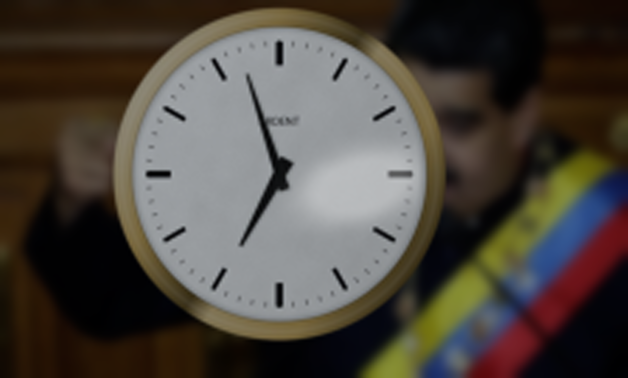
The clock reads **6:57**
